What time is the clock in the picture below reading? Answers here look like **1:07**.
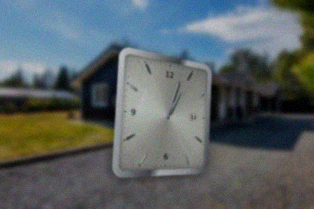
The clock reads **1:03**
